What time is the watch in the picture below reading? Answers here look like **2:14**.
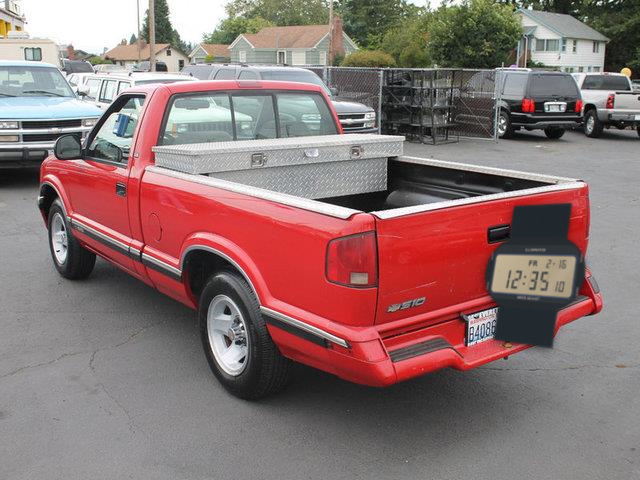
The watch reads **12:35**
